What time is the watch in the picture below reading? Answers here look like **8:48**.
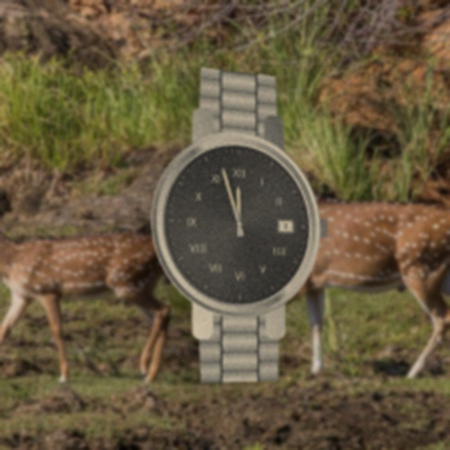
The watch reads **11:57**
